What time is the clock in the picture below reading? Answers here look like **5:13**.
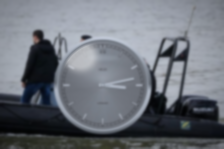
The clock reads **3:13**
